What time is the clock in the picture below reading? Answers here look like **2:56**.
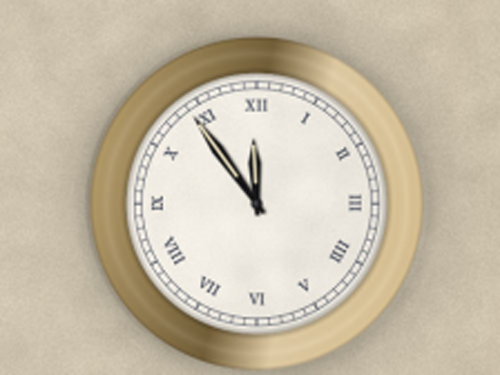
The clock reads **11:54**
